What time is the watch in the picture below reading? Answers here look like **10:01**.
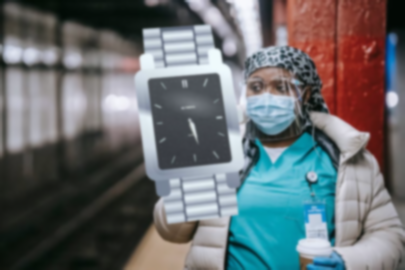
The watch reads **5:28**
